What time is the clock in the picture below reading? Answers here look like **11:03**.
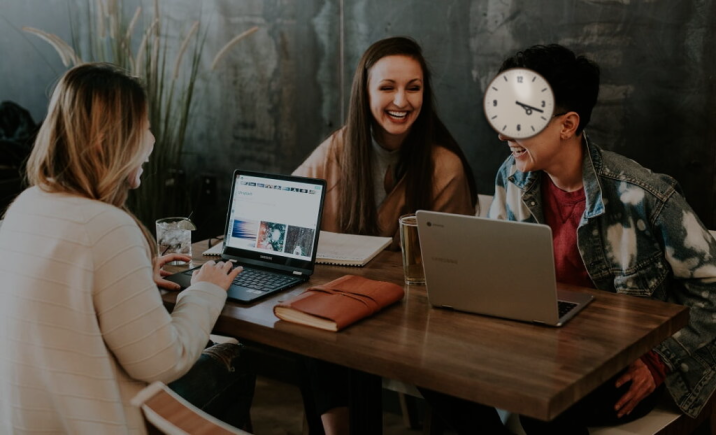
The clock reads **4:18**
